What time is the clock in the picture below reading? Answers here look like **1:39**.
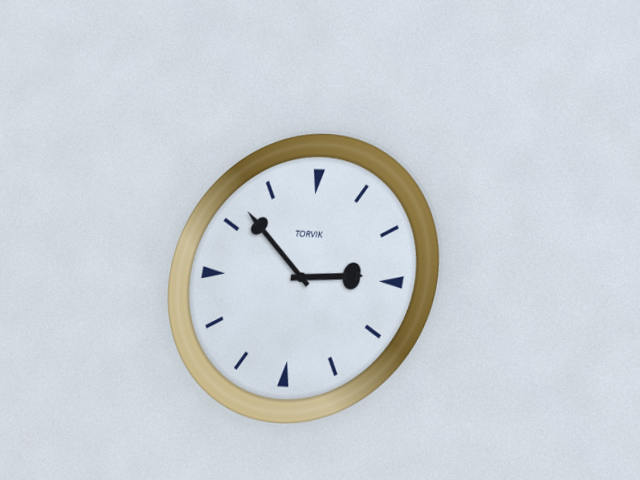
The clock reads **2:52**
